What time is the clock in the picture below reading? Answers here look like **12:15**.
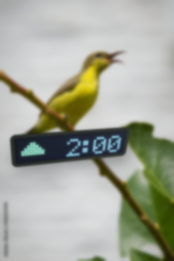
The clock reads **2:00**
